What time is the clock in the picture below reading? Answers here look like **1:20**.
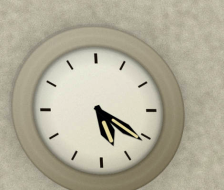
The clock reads **5:21**
